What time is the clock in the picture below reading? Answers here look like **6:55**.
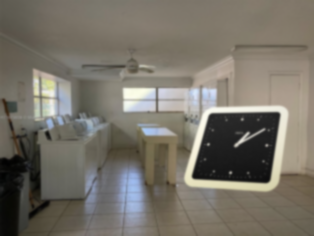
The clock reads **1:09**
